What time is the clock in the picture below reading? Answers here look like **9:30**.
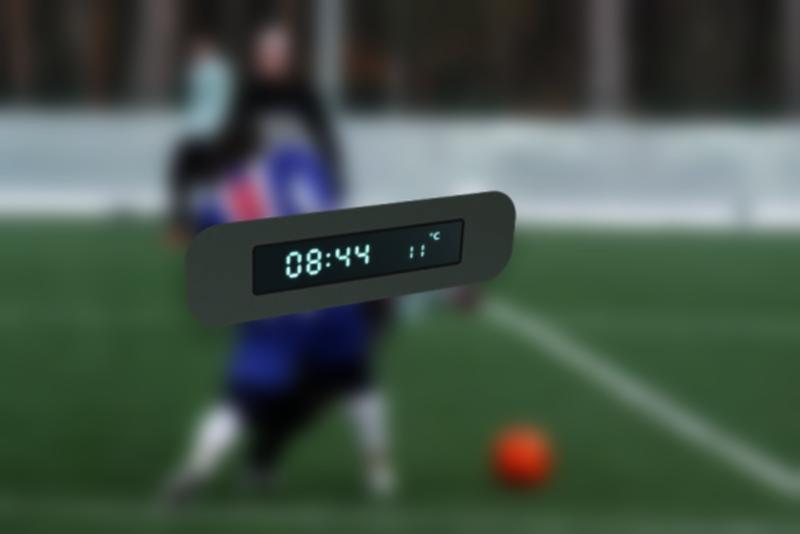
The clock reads **8:44**
